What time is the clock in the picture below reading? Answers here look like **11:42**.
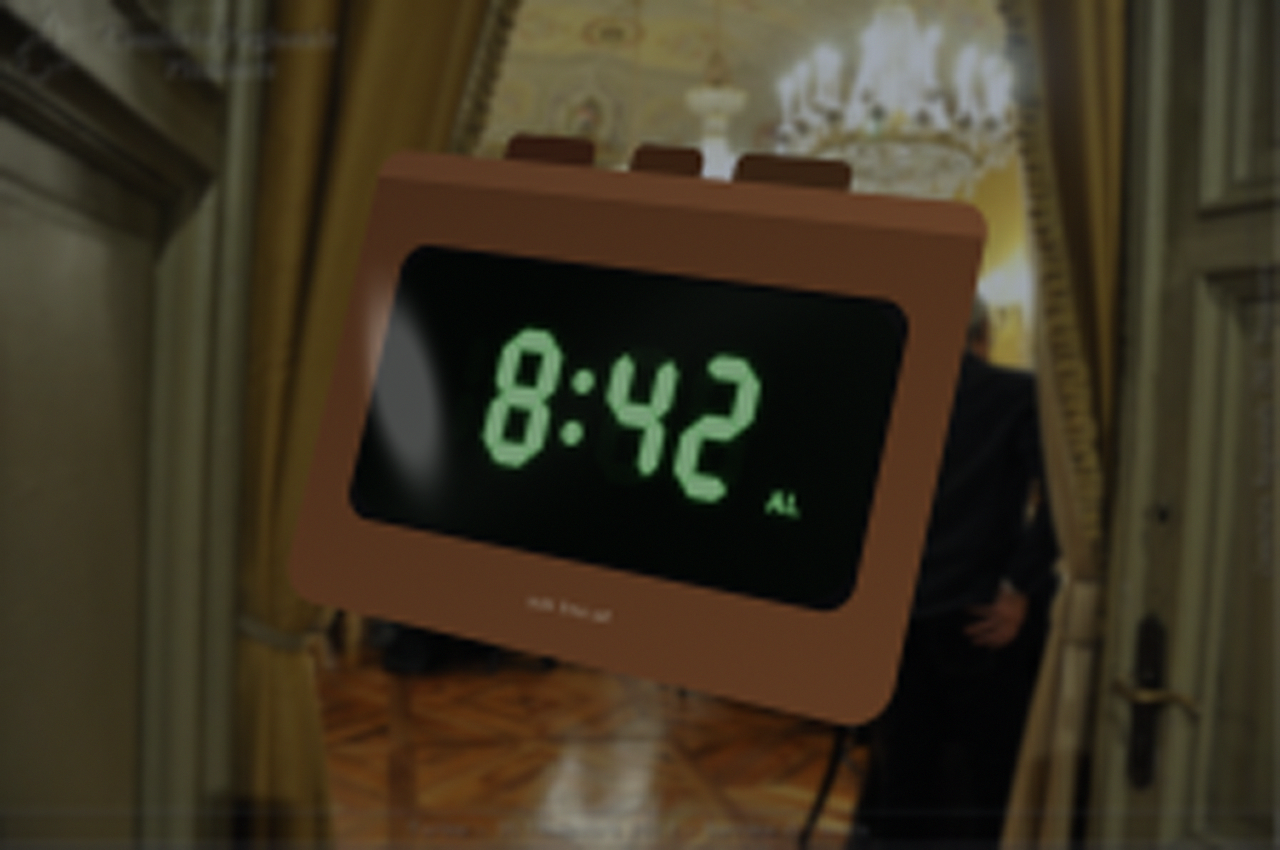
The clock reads **8:42**
